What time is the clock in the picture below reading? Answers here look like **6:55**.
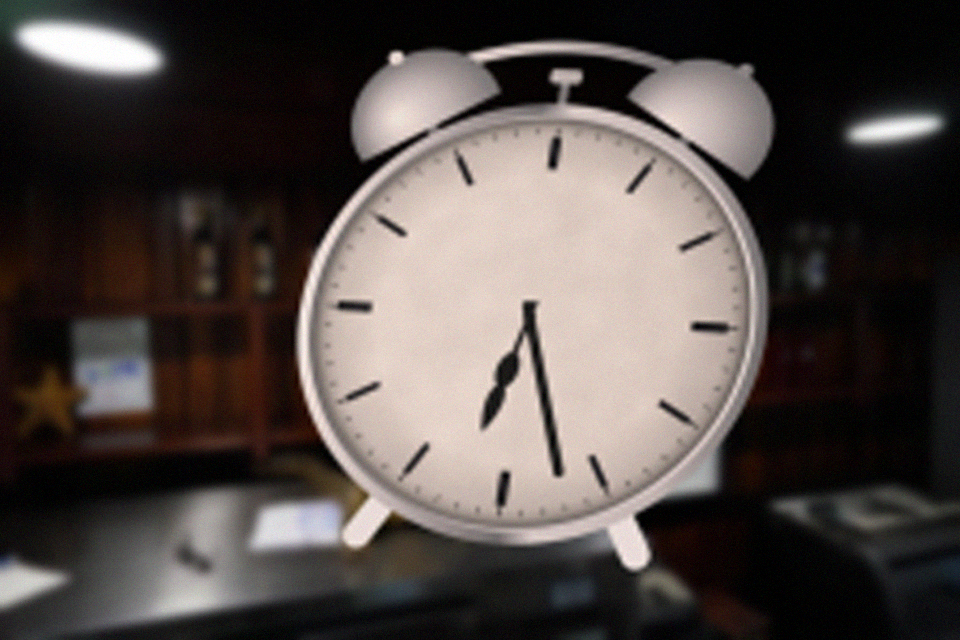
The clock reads **6:27**
